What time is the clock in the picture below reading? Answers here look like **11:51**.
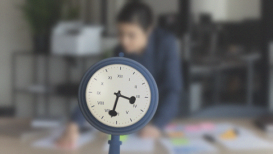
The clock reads **3:32**
